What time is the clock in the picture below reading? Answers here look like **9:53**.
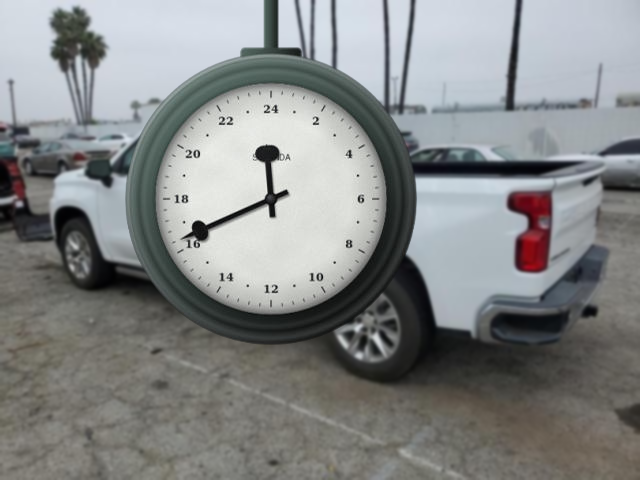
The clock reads **23:41**
